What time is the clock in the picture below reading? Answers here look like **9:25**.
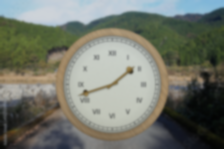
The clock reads **1:42**
